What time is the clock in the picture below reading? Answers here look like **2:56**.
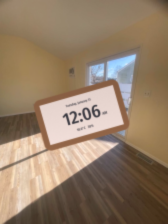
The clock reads **12:06**
